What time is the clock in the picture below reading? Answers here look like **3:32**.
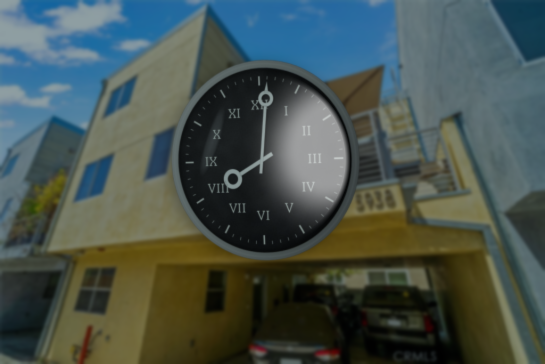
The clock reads **8:01**
